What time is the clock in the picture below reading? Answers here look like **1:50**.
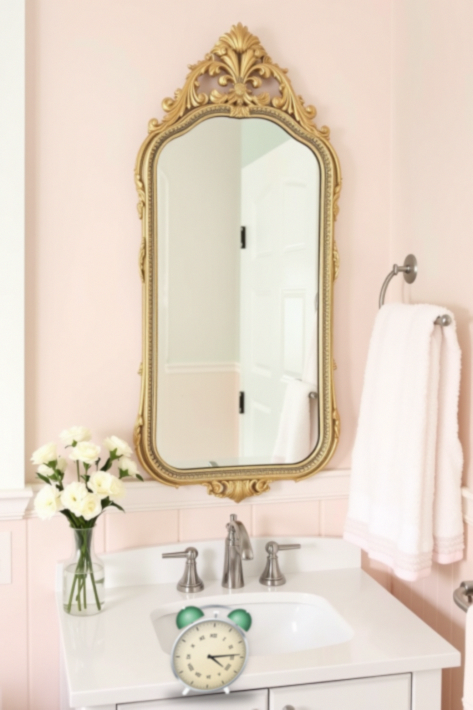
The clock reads **4:14**
